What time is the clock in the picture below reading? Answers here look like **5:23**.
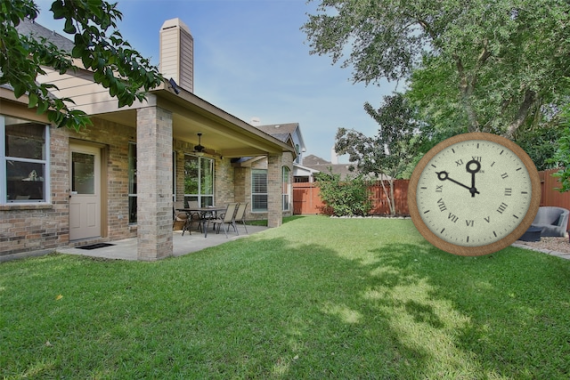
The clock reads **11:49**
